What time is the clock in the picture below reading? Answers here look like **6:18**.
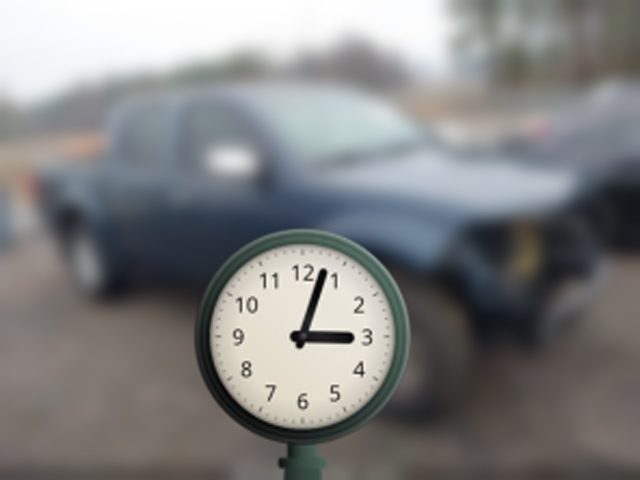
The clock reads **3:03**
